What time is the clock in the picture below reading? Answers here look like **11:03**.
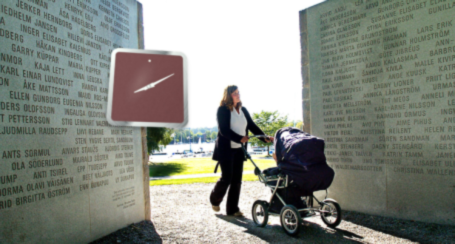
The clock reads **8:10**
